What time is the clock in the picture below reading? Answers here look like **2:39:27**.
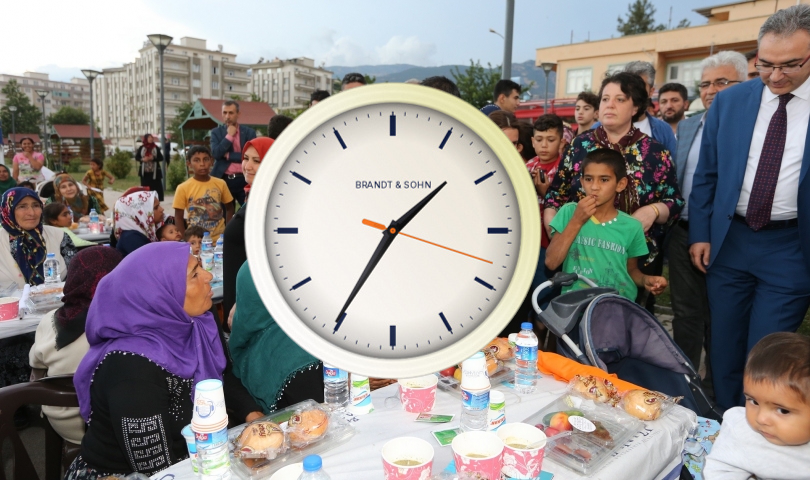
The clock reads **1:35:18**
